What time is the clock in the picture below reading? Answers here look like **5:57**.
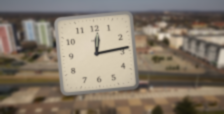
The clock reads **12:14**
